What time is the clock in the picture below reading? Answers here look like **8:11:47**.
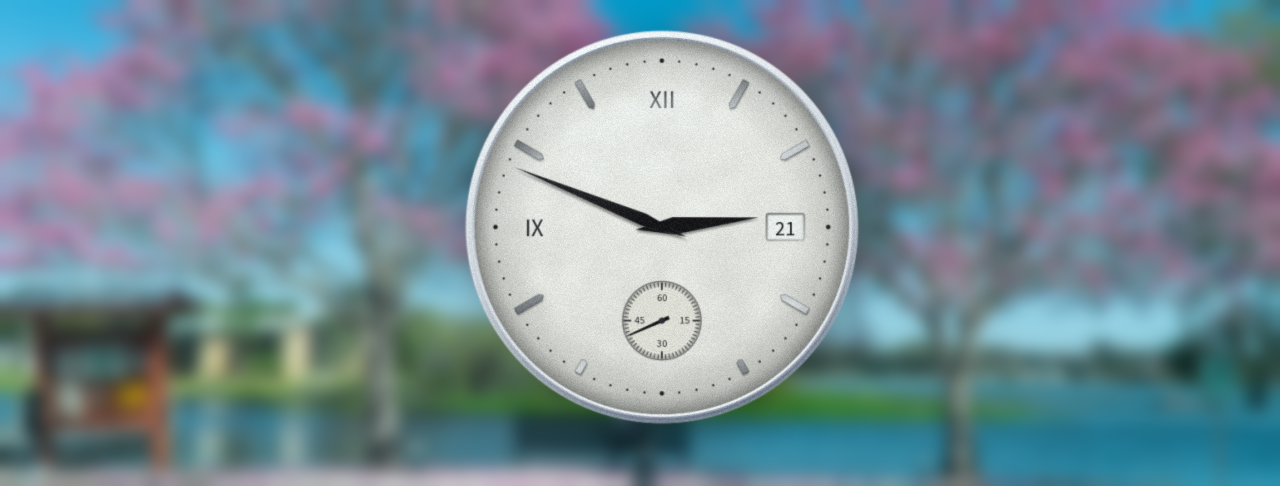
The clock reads **2:48:41**
